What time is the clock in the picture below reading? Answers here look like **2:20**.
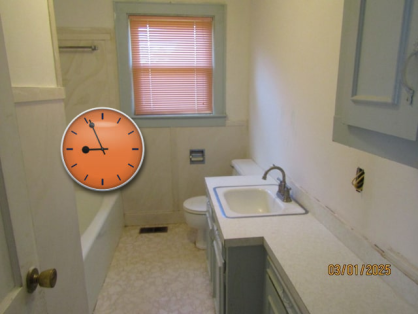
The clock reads **8:56**
